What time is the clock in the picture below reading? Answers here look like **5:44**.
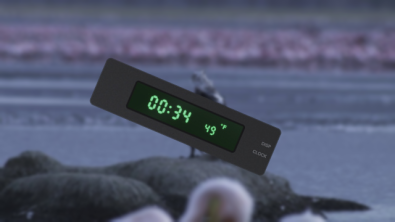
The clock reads **0:34**
